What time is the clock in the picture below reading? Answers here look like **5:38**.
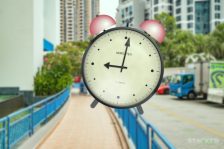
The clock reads **9:01**
